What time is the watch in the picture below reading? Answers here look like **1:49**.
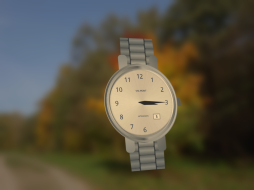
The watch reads **3:15**
